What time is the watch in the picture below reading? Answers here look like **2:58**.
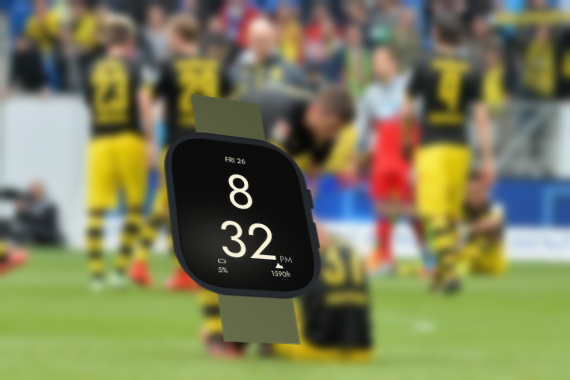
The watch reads **8:32**
